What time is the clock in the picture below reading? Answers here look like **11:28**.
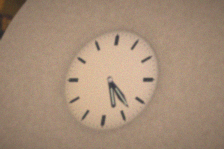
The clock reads **5:23**
